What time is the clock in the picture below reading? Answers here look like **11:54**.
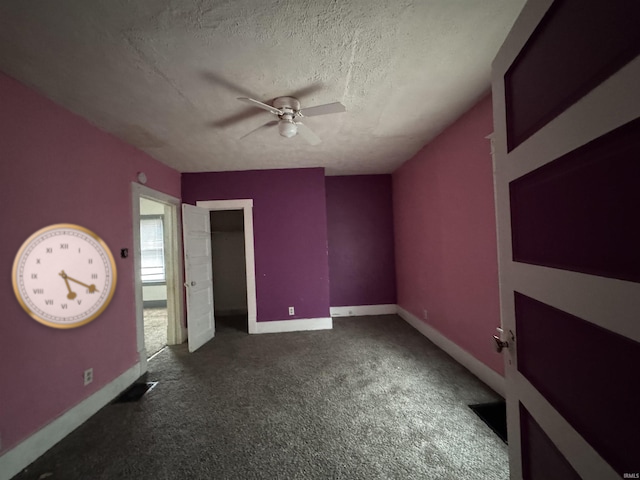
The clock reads **5:19**
